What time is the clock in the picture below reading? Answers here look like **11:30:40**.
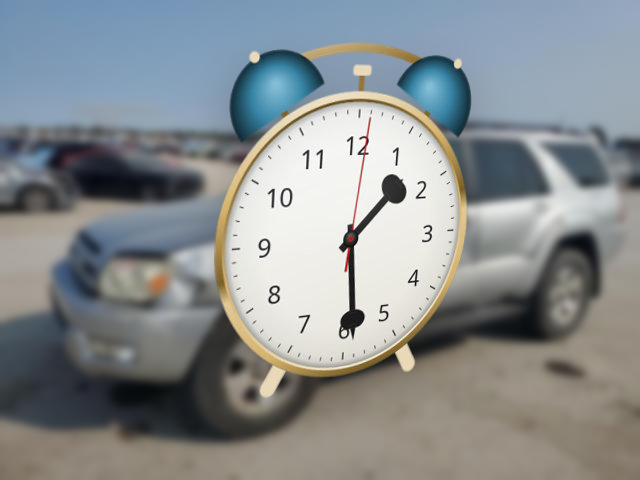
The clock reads **1:29:01**
